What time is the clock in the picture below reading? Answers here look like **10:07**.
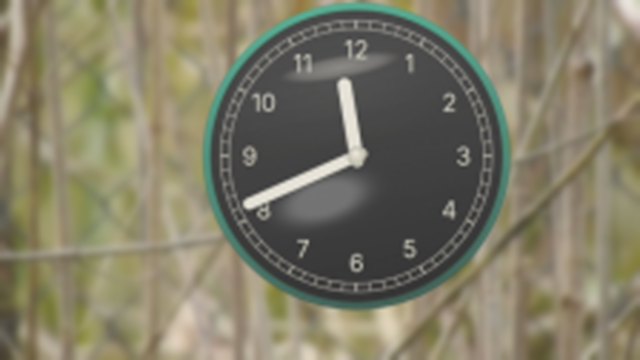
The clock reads **11:41**
